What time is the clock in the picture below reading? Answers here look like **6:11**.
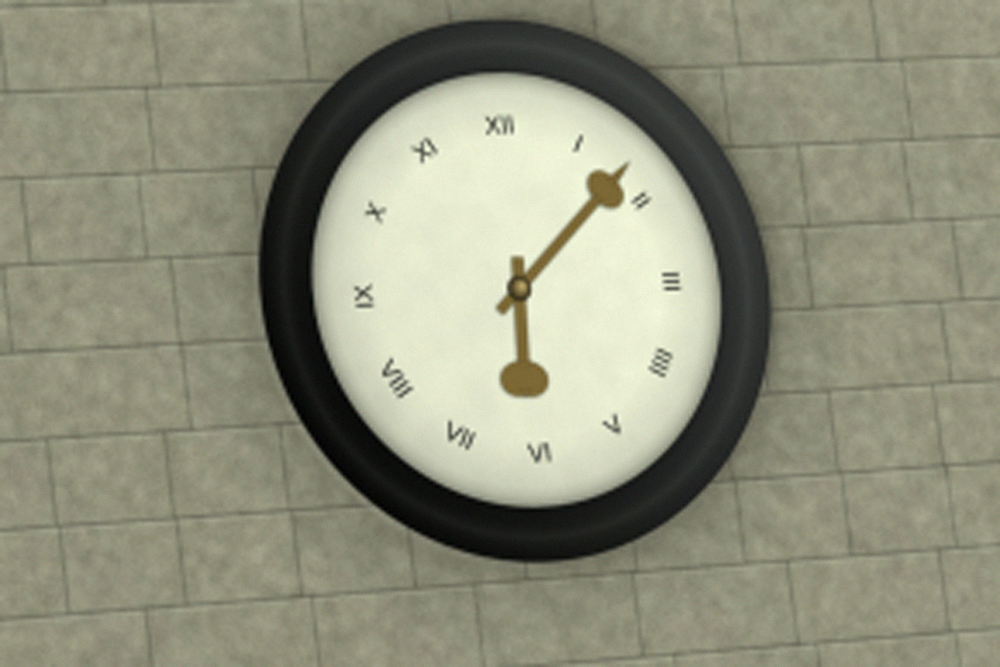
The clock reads **6:08**
